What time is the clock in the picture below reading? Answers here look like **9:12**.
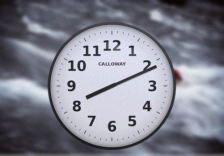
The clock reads **8:11**
